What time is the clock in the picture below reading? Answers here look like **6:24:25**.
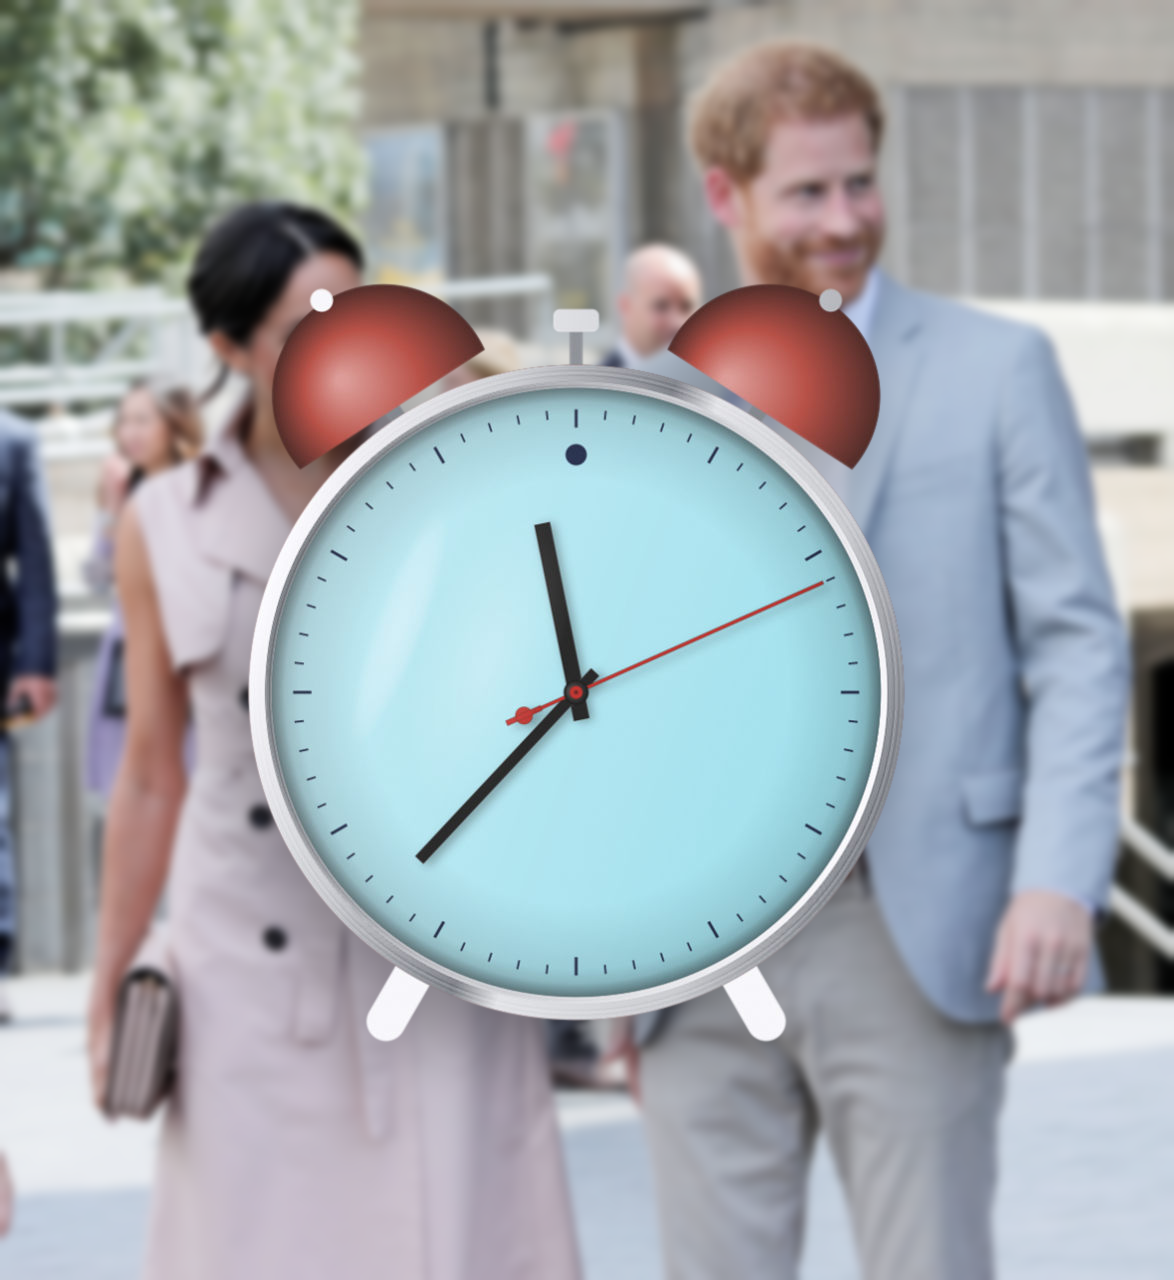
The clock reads **11:37:11**
